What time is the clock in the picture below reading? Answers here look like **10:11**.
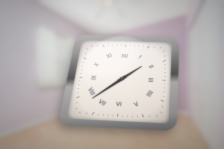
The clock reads **1:38**
